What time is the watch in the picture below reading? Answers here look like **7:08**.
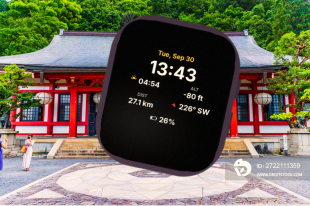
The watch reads **13:43**
